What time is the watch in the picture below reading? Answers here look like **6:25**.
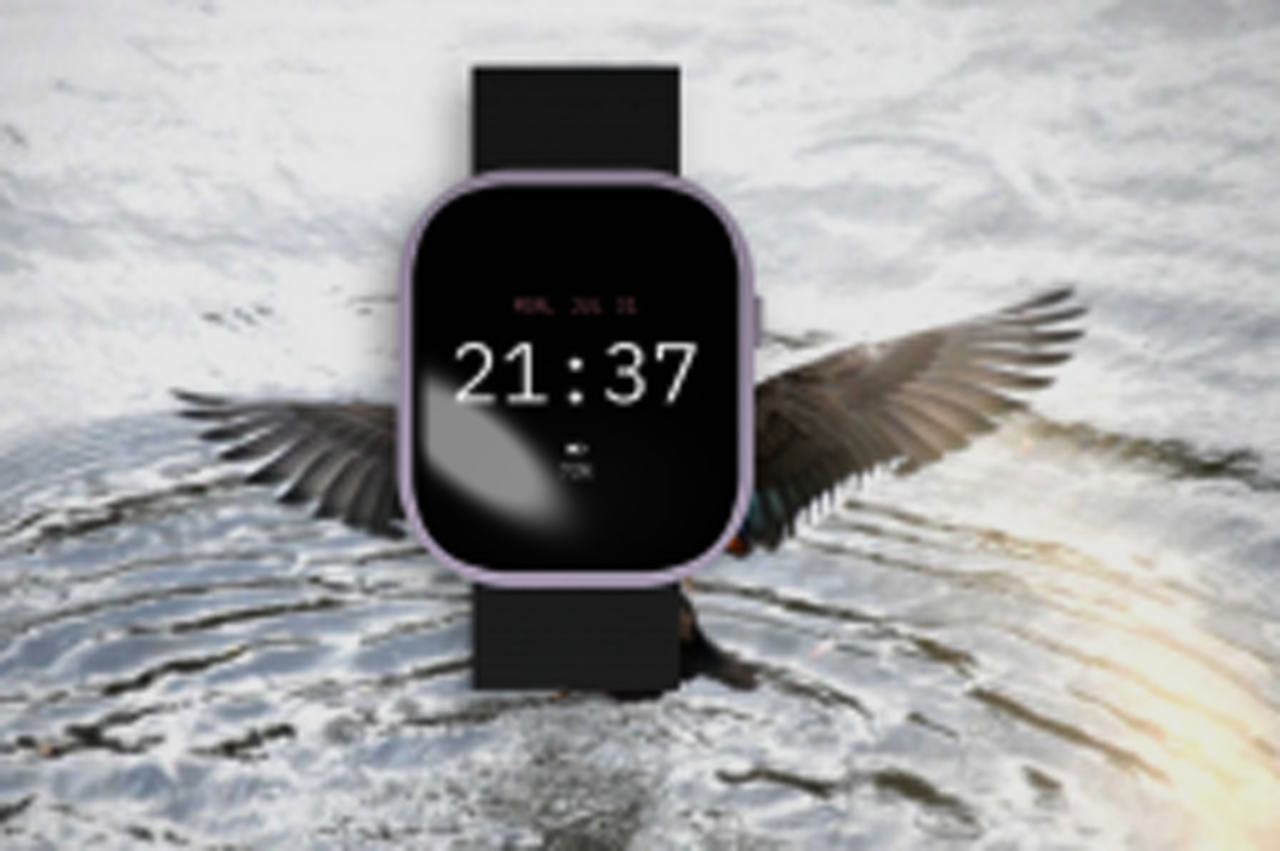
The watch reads **21:37**
